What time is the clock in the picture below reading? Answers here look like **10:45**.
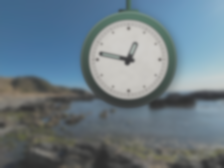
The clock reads **12:47**
